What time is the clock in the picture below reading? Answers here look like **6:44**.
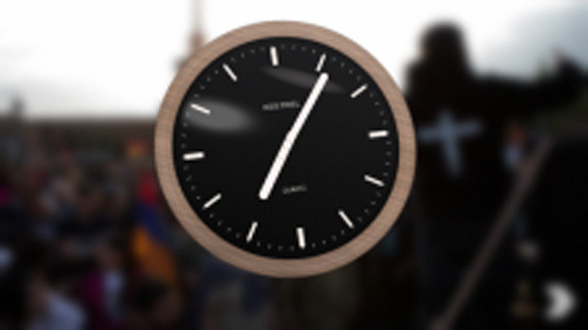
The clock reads **7:06**
